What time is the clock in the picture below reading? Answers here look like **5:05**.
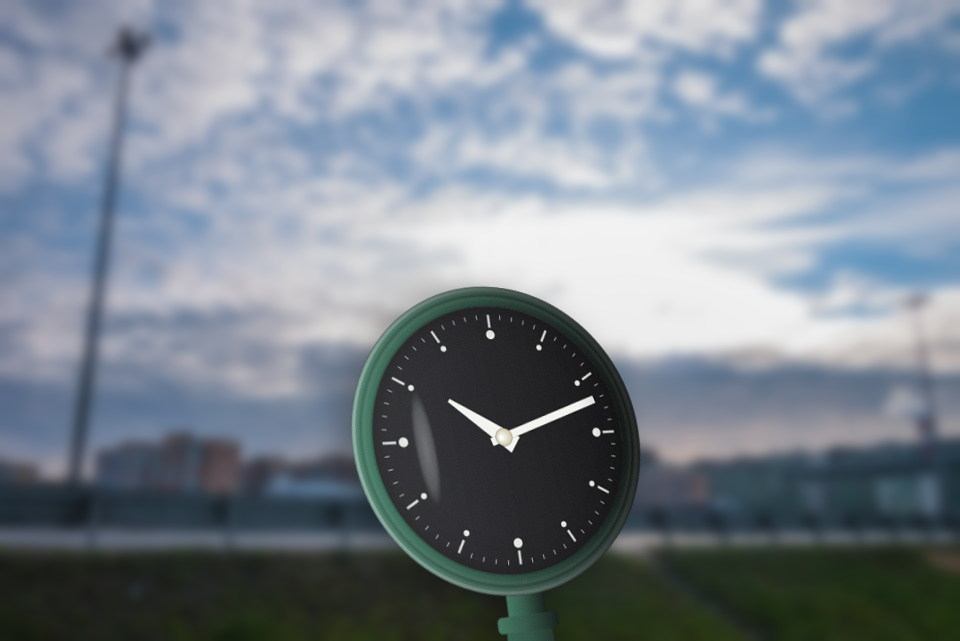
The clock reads **10:12**
